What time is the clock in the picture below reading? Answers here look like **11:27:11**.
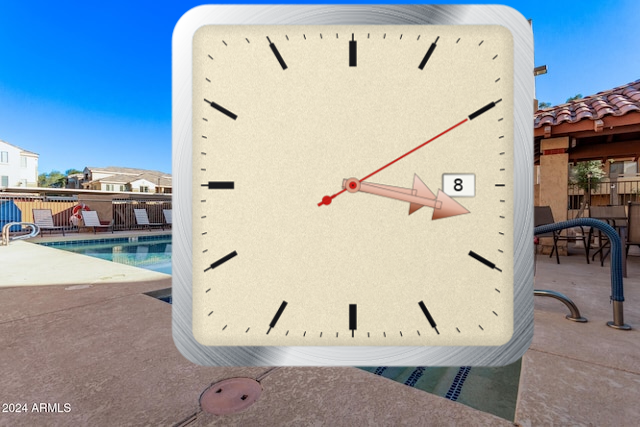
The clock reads **3:17:10**
